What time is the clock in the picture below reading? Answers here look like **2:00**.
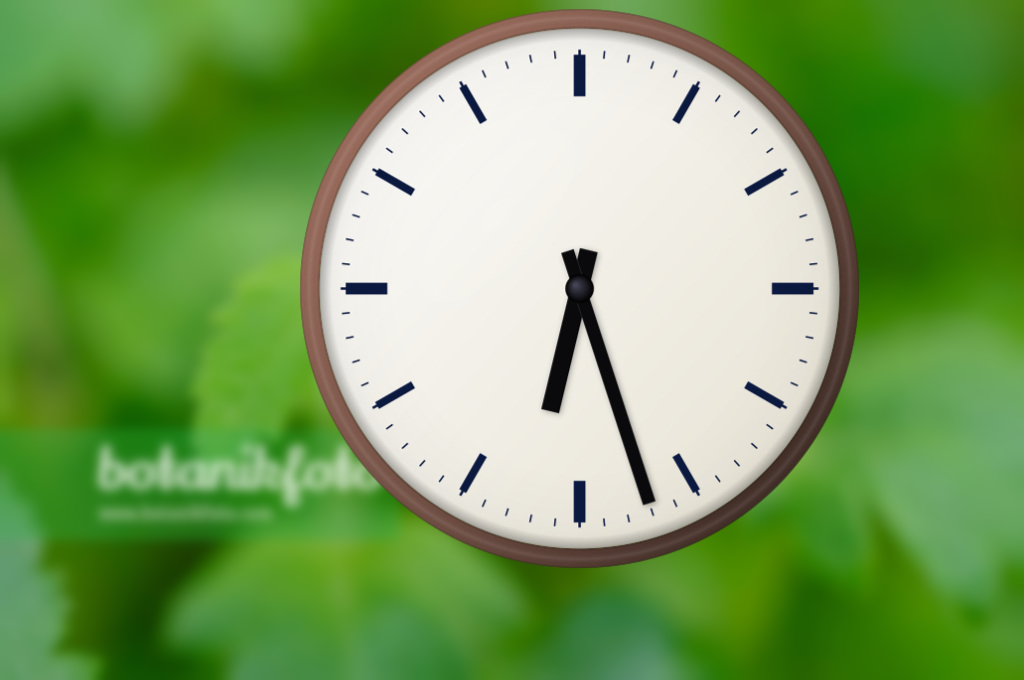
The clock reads **6:27**
